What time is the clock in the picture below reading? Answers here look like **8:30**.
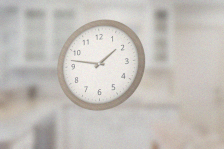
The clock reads **1:47**
